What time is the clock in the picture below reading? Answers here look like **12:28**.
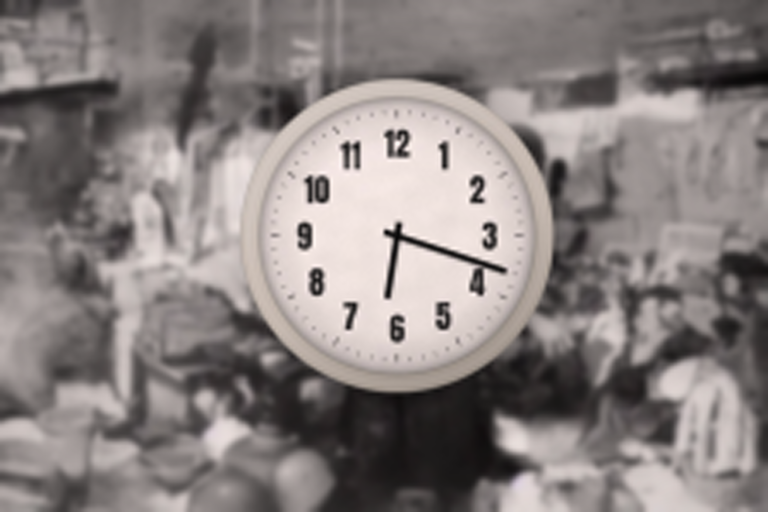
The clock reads **6:18**
